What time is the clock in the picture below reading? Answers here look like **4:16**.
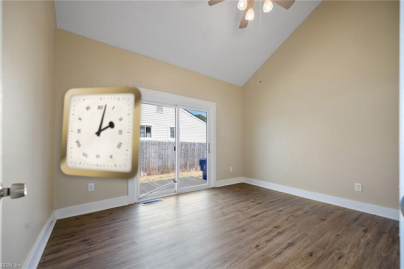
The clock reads **2:02**
